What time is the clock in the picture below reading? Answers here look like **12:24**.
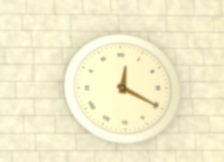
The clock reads **12:20**
